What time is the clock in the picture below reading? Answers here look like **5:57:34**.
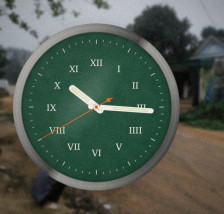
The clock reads **10:15:40**
